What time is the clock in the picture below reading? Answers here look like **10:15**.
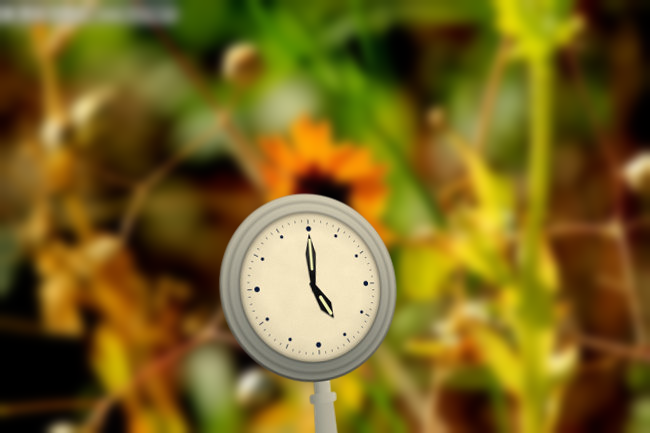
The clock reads **5:00**
